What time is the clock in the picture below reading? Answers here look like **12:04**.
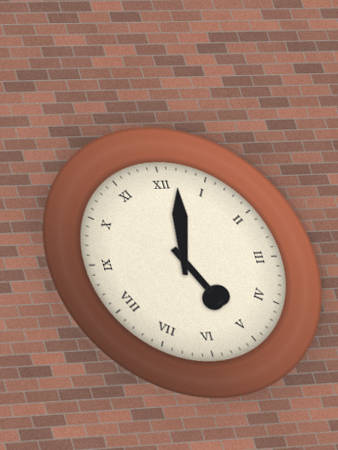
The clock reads **5:02**
